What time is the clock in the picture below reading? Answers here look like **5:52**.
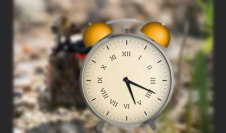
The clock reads **5:19**
